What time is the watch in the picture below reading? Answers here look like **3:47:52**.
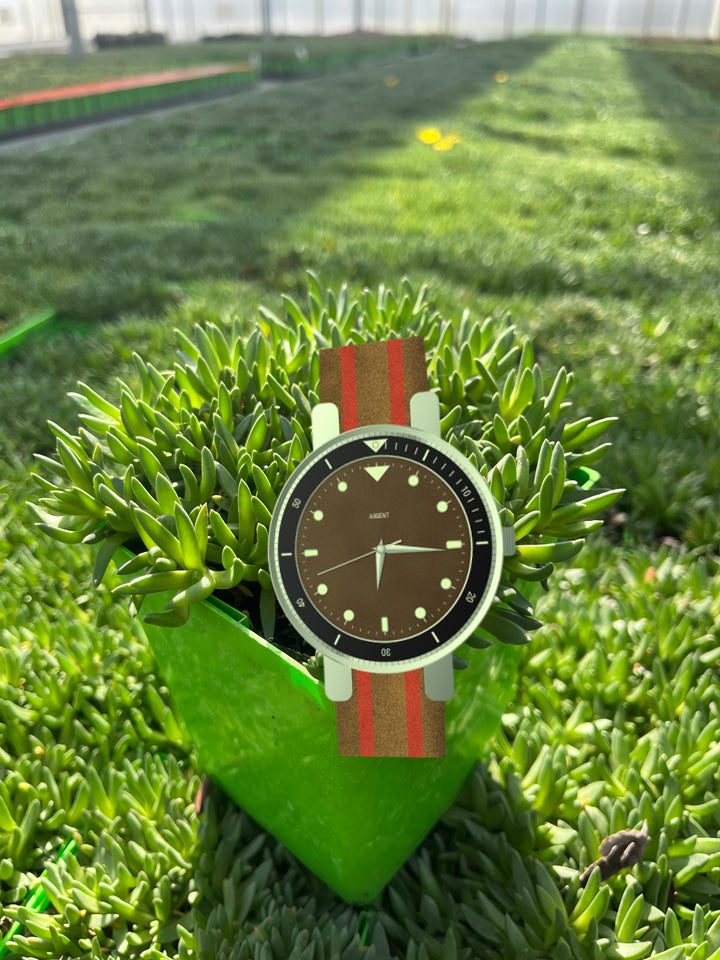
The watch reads **6:15:42**
